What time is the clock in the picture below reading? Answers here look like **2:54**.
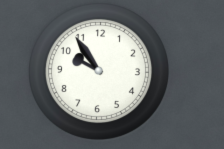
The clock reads **9:54**
